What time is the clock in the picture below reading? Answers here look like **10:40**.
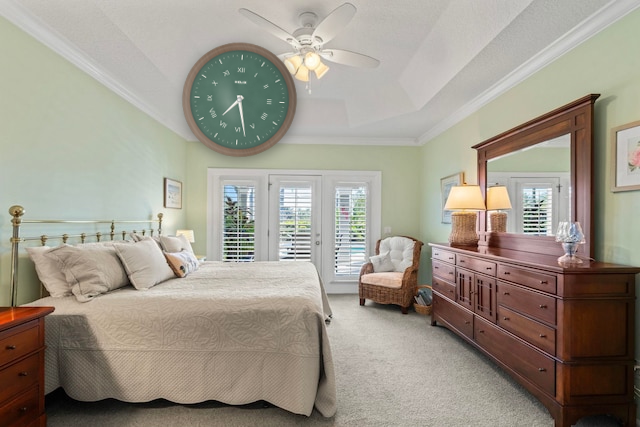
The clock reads **7:28**
